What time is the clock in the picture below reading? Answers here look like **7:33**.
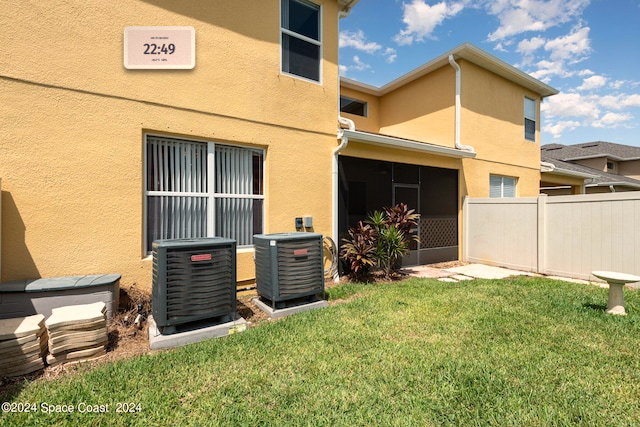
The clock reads **22:49**
